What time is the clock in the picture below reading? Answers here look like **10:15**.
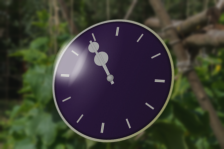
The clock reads **10:54**
